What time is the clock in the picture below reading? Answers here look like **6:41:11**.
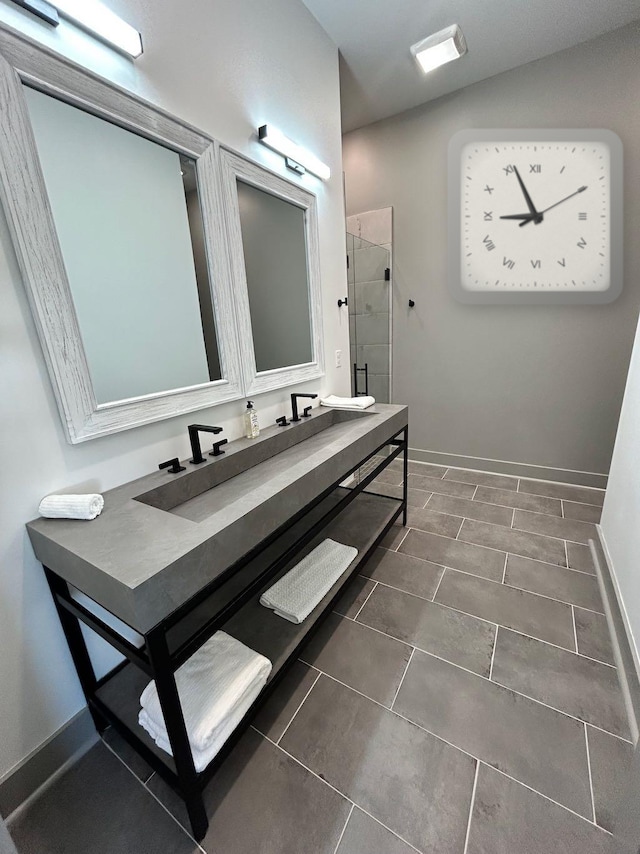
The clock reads **8:56:10**
